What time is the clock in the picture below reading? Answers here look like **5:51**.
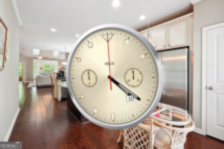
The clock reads **4:21**
